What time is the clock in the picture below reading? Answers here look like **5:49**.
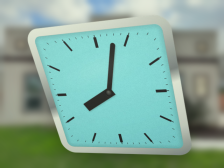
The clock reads **8:03**
